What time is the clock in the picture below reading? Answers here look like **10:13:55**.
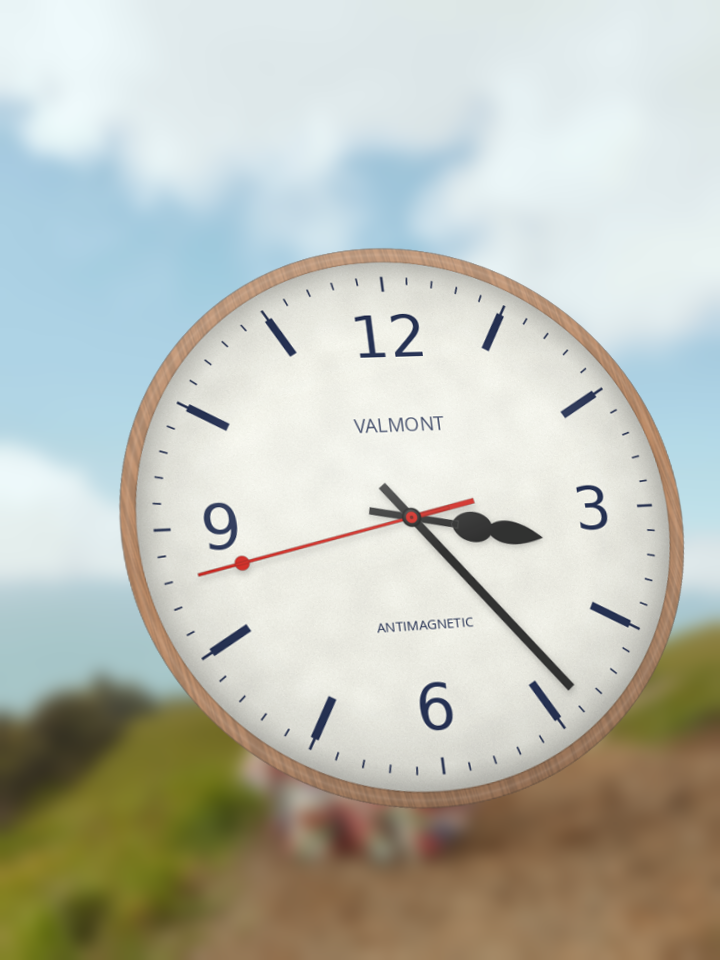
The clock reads **3:23:43**
